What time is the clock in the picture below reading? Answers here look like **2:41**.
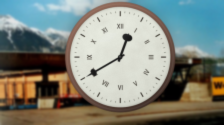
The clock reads **12:40**
